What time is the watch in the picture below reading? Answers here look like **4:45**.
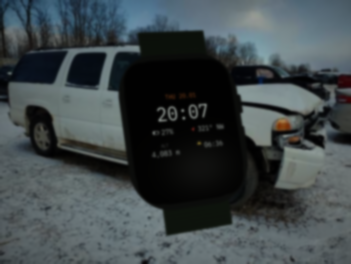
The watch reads **20:07**
